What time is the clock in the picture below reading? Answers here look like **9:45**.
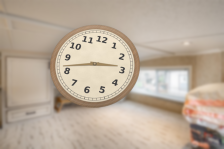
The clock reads **2:42**
